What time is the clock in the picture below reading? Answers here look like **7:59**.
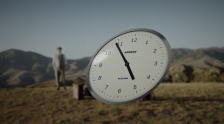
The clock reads **4:54**
